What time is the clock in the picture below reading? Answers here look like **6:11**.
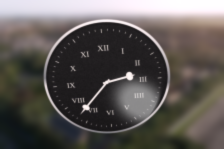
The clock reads **2:37**
